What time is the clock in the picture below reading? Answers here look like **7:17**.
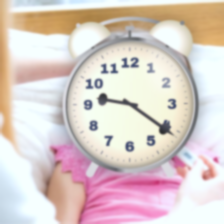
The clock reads **9:21**
